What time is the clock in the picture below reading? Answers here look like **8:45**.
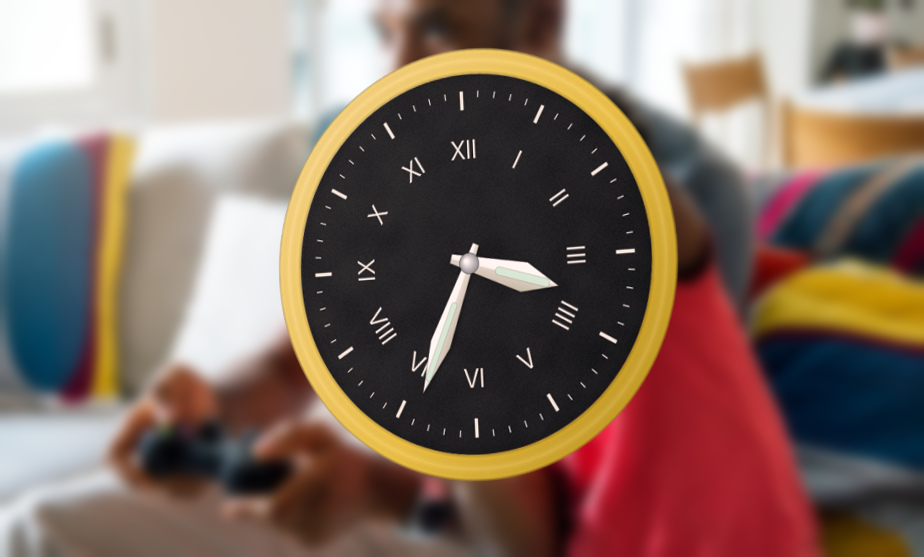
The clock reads **3:34**
